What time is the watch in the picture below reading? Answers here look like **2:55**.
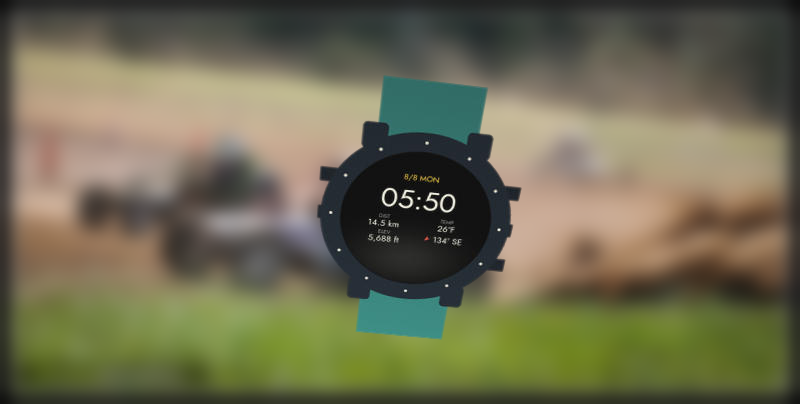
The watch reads **5:50**
